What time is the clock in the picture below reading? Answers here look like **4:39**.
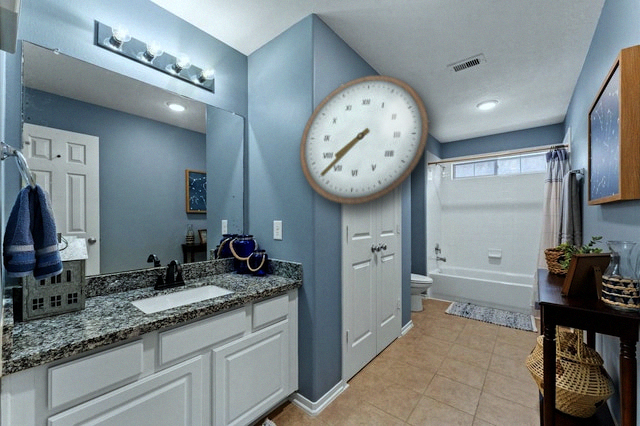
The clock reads **7:37**
